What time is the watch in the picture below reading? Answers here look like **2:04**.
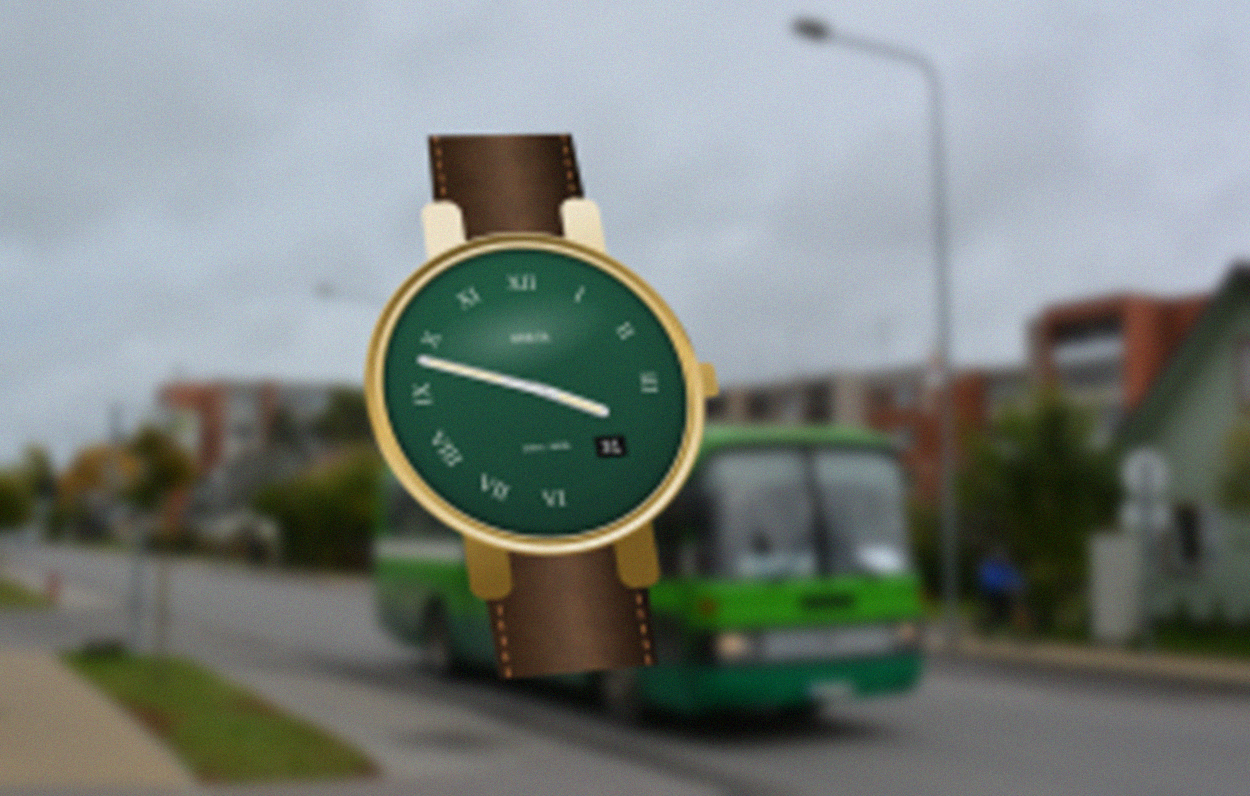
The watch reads **3:48**
